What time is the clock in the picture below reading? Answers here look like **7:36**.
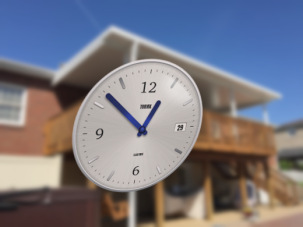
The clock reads **12:52**
